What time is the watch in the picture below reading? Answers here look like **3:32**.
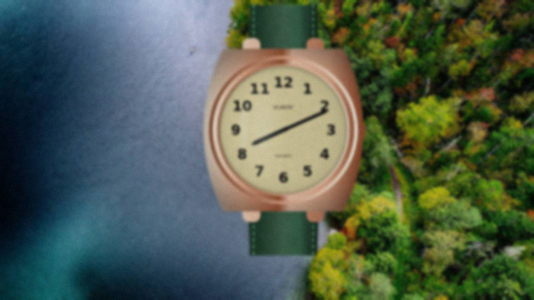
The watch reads **8:11**
